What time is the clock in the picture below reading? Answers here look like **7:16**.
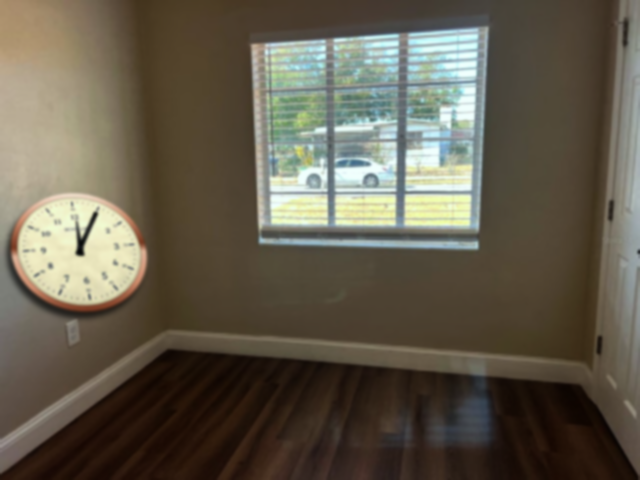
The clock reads **12:05**
